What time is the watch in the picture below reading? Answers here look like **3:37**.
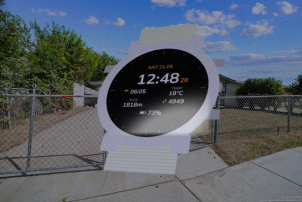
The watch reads **12:48**
